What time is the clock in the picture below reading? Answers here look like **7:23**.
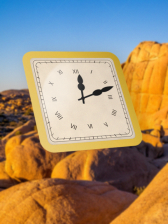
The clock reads **12:12**
